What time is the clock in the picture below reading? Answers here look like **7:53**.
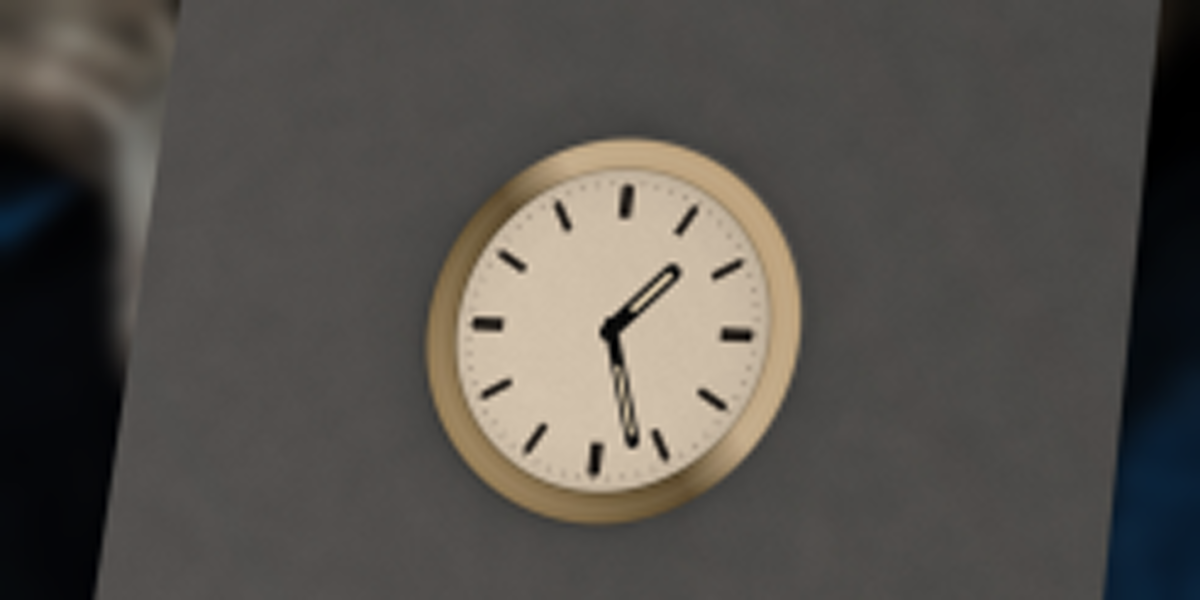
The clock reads **1:27**
